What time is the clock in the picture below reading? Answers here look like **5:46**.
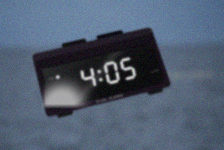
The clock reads **4:05**
